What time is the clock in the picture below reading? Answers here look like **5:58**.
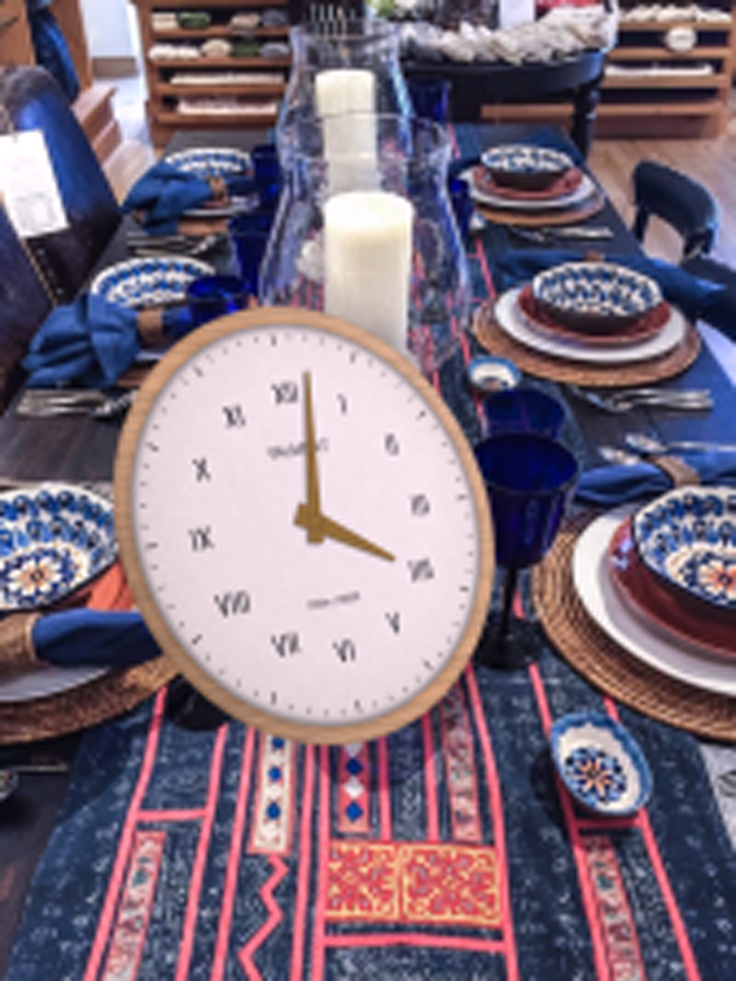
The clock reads **4:02**
